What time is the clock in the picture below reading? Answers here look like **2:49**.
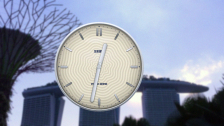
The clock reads **12:32**
